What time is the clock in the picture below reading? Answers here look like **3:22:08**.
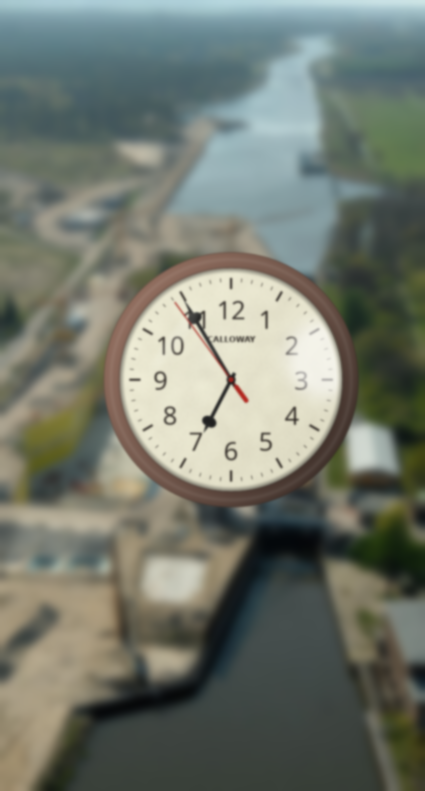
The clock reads **6:54:54**
